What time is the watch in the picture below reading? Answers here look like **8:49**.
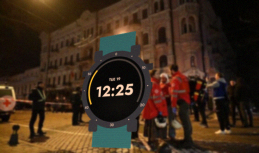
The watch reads **12:25**
